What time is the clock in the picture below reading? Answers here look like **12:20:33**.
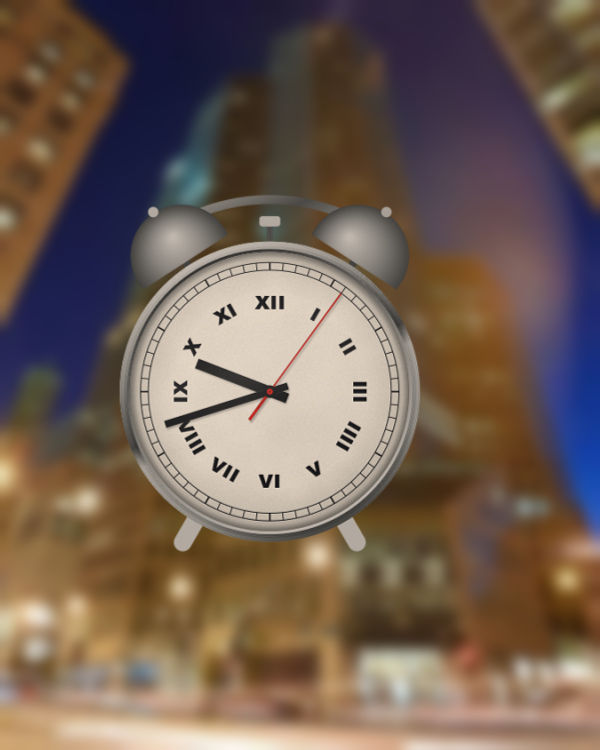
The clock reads **9:42:06**
